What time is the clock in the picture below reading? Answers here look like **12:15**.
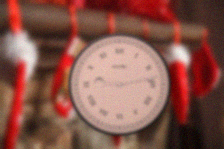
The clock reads **9:13**
